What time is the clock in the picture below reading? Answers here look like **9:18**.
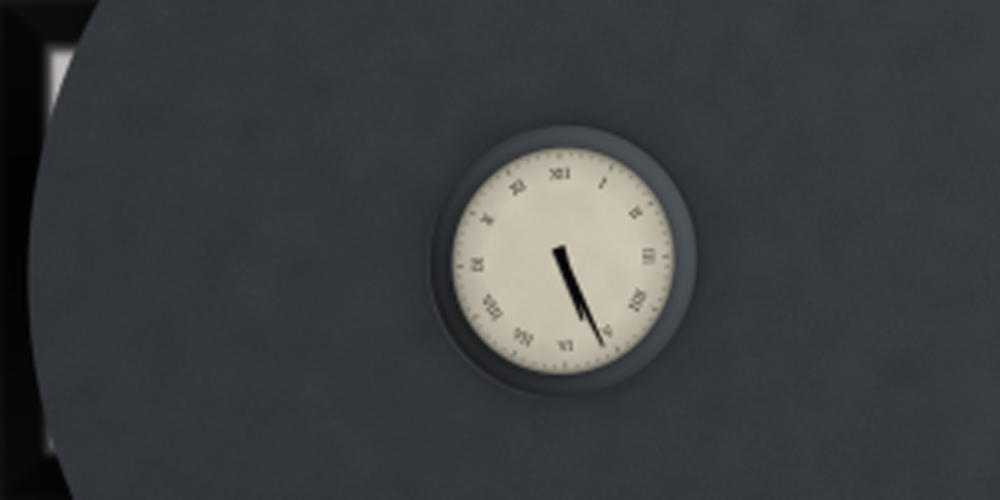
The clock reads **5:26**
